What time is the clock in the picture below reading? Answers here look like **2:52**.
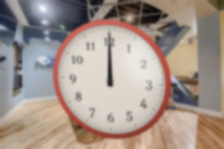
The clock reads **12:00**
